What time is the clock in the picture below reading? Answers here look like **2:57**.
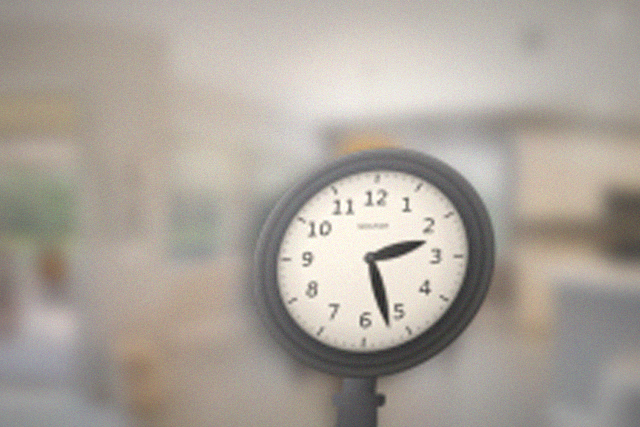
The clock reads **2:27**
